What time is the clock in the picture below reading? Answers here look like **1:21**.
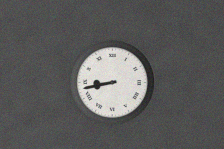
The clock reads **8:43**
